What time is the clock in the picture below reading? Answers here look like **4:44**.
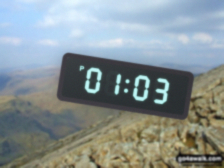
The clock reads **1:03**
